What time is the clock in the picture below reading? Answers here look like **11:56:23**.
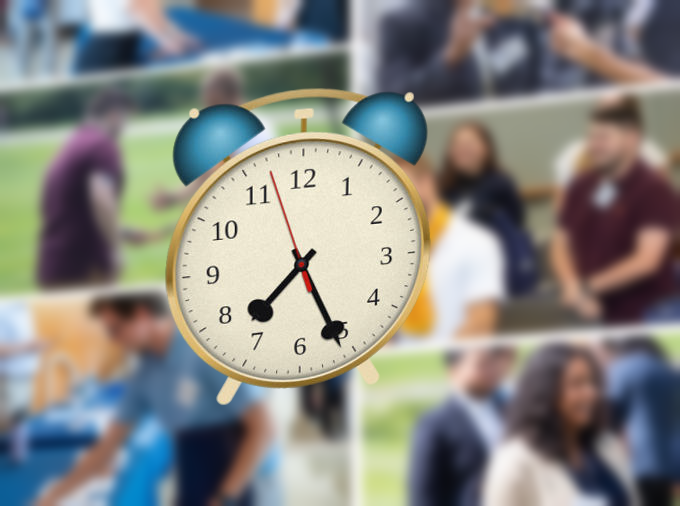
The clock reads **7:25:57**
